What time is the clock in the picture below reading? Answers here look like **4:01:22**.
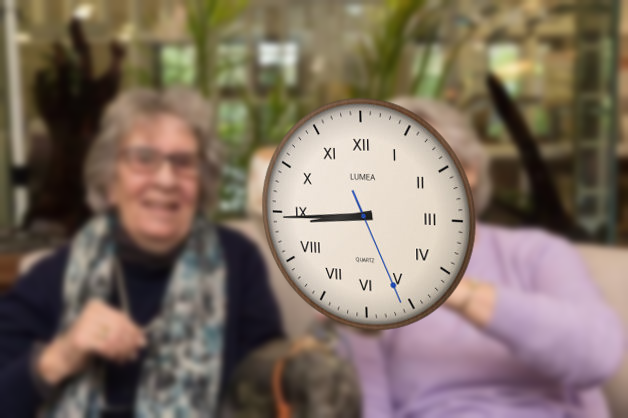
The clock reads **8:44:26**
